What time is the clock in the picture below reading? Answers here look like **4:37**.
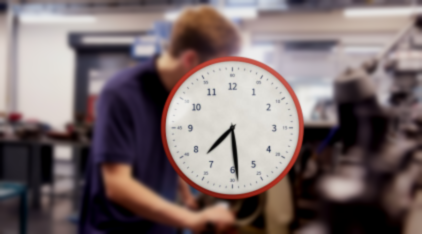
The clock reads **7:29**
